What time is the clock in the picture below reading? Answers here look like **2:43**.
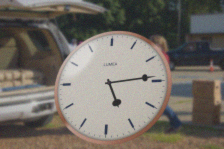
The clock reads **5:14**
